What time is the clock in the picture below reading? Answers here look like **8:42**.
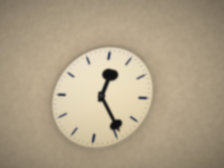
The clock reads **12:24**
